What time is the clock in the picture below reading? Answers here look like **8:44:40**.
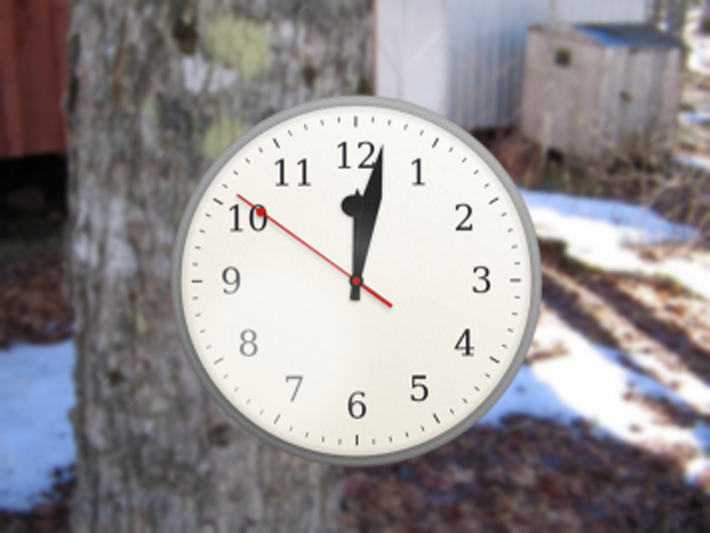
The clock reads **12:01:51**
